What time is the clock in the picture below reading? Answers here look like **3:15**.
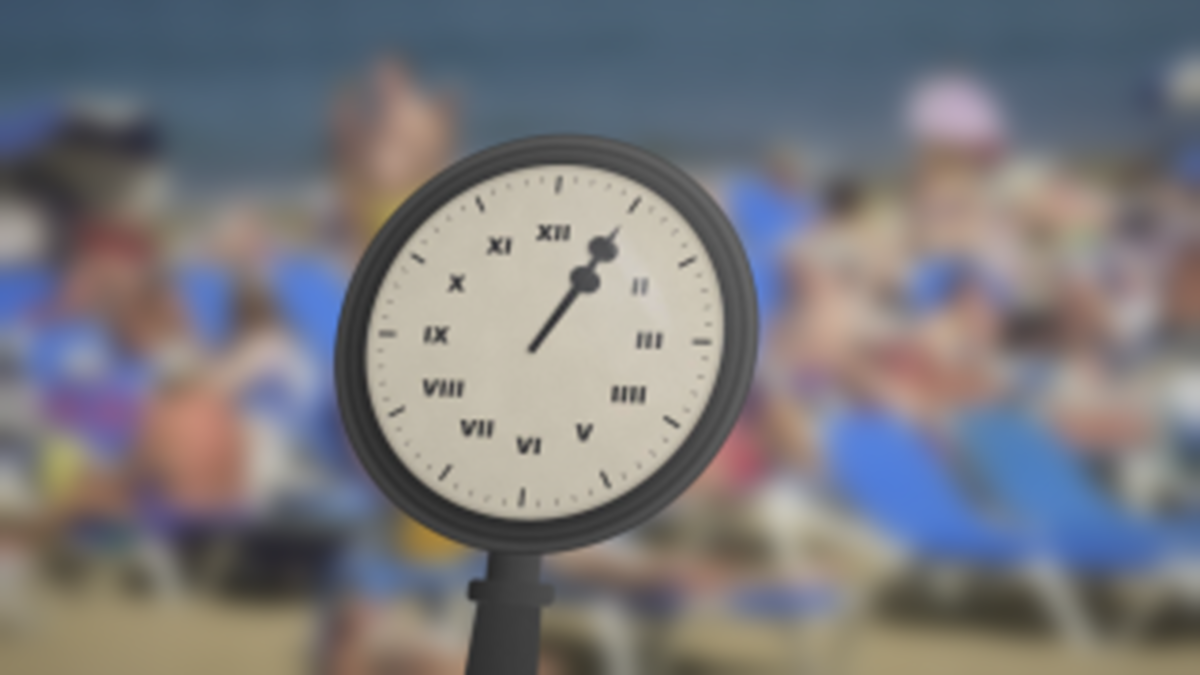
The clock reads **1:05**
